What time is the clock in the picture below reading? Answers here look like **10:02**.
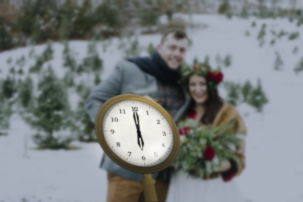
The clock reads **6:00**
